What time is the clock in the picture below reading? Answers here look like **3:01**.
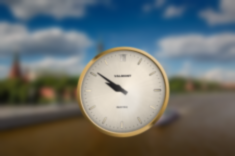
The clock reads **9:51**
